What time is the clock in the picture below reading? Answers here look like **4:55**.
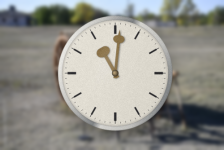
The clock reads **11:01**
